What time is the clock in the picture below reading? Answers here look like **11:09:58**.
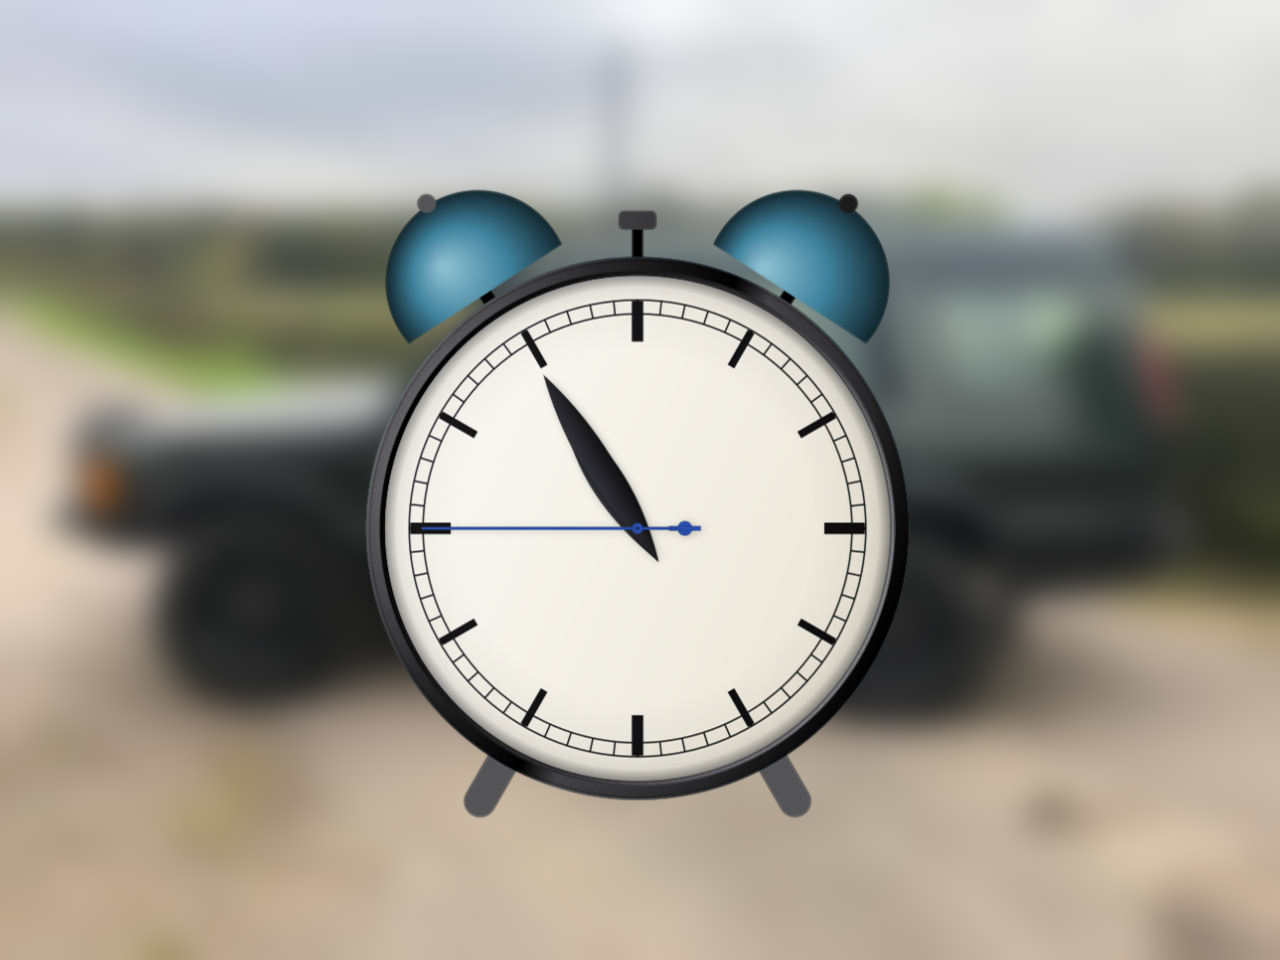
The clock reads **10:54:45**
